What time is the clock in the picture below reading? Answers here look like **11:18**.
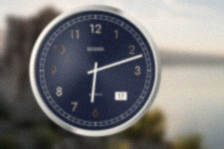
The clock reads **6:12**
